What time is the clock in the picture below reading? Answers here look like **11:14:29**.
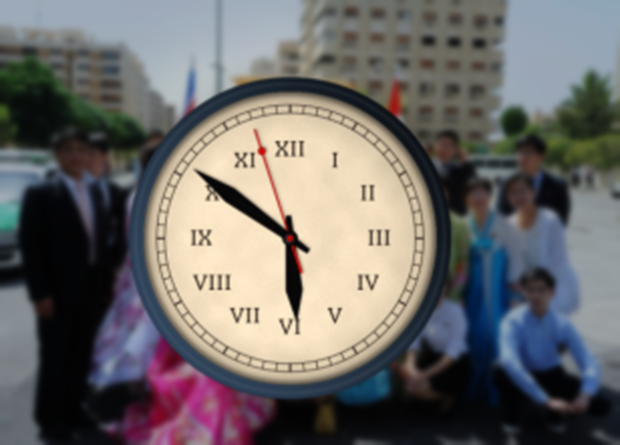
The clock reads **5:50:57**
